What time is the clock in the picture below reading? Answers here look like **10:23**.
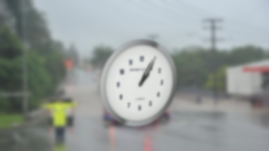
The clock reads **1:05**
